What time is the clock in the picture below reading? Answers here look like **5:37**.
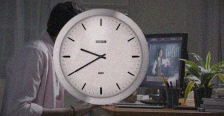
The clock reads **9:40**
